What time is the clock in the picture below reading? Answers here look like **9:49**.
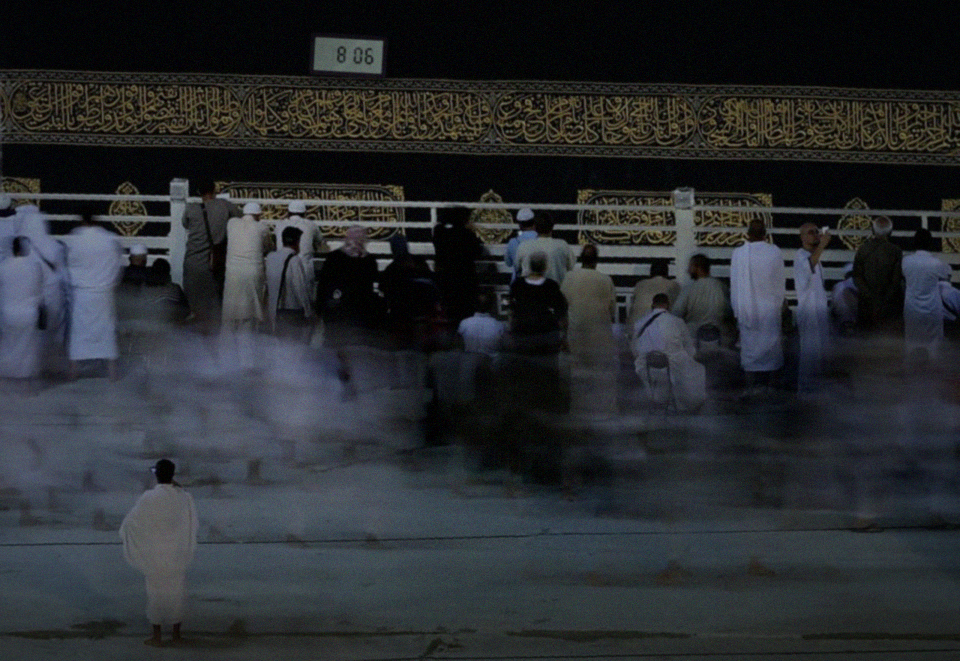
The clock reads **8:06**
